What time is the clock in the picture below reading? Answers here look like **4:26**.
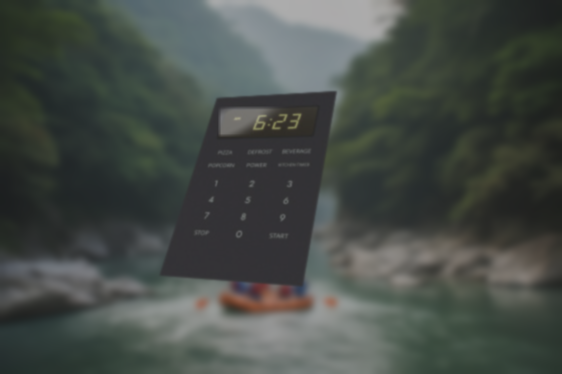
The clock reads **6:23**
